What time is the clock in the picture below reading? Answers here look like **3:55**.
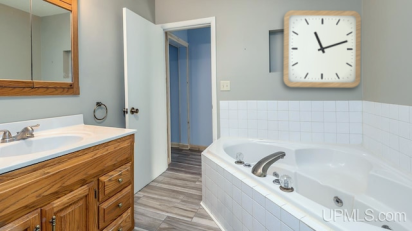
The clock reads **11:12**
